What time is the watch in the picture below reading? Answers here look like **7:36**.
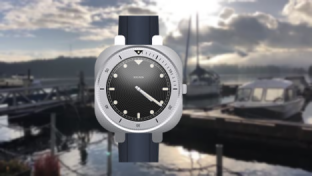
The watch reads **4:21**
